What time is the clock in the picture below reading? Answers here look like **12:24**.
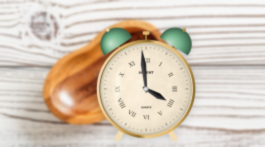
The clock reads **3:59**
